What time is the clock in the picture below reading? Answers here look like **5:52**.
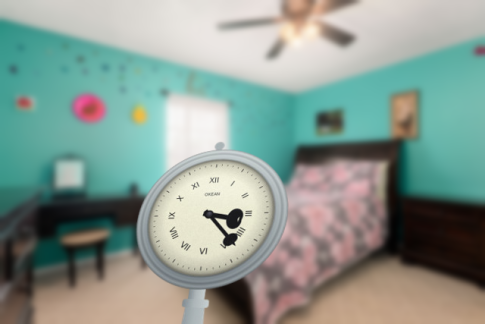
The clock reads **3:23**
